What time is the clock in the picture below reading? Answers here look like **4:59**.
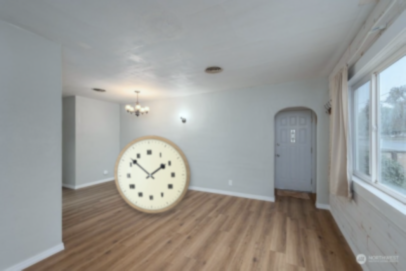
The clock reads **1:52**
